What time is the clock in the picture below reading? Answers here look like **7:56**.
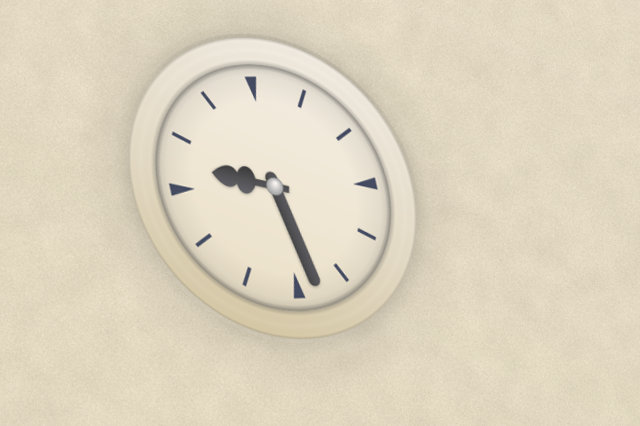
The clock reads **9:28**
